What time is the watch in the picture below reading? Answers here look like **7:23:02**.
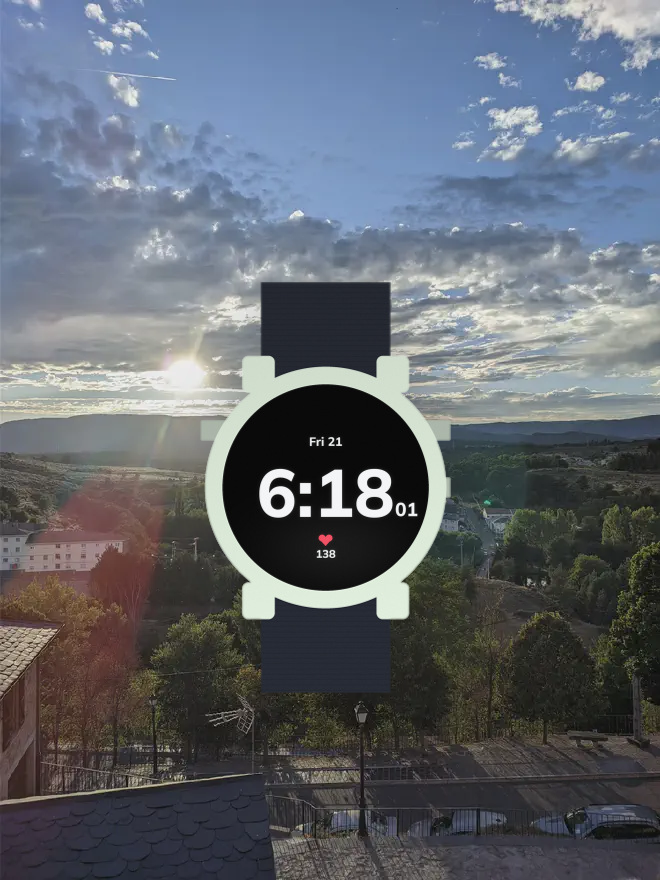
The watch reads **6:18:01**
